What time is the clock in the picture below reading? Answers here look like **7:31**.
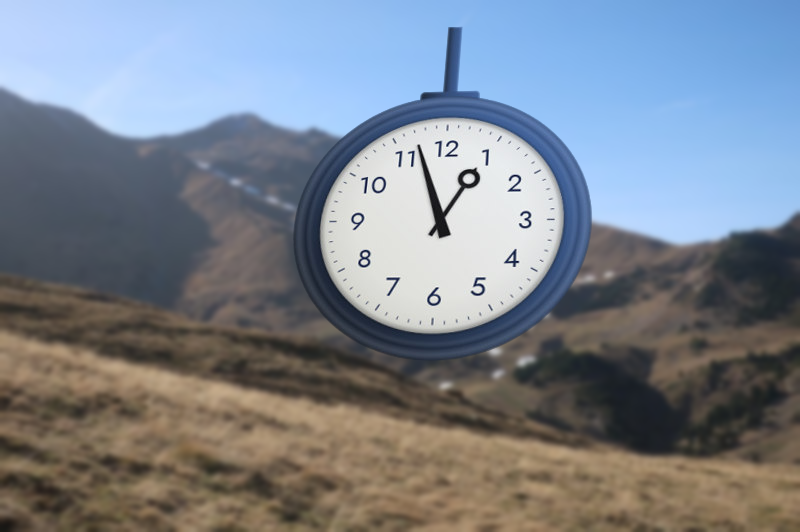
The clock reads **12:57**
